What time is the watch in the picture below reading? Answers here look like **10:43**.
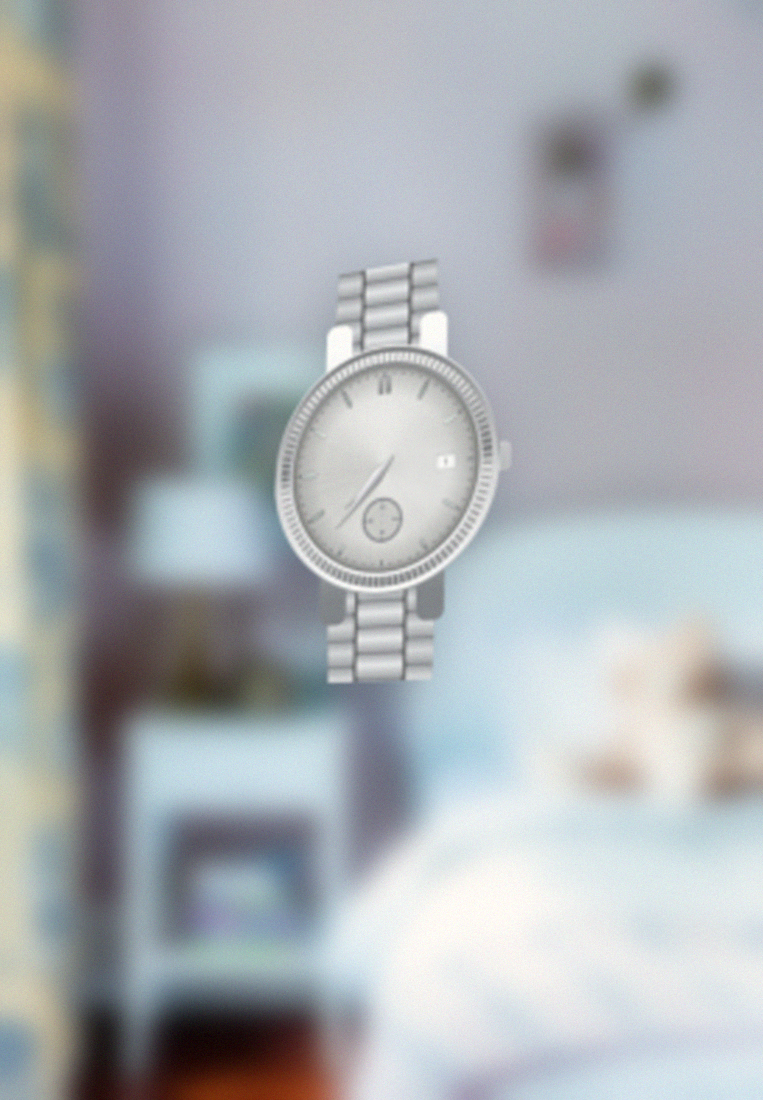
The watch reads **7:37**
